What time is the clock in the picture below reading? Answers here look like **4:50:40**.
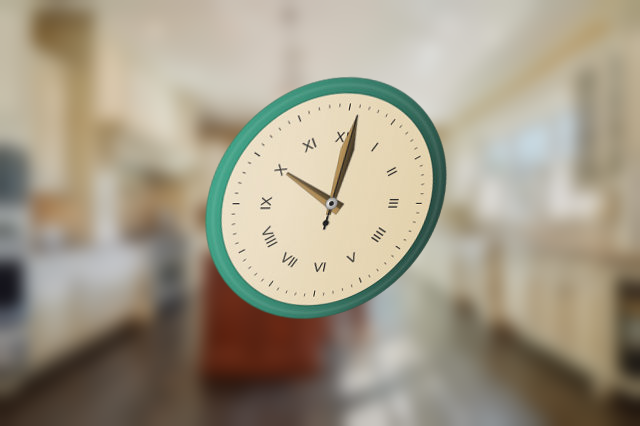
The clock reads **10:01:01**
